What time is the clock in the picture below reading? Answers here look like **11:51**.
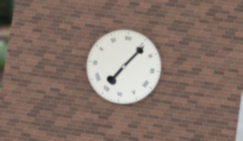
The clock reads **7:06**
